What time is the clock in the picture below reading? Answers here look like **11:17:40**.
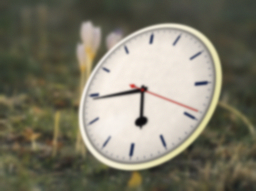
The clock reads **5:44:19**
